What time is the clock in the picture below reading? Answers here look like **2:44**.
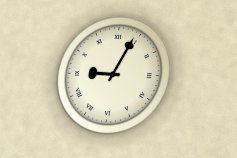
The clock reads **9:04**
